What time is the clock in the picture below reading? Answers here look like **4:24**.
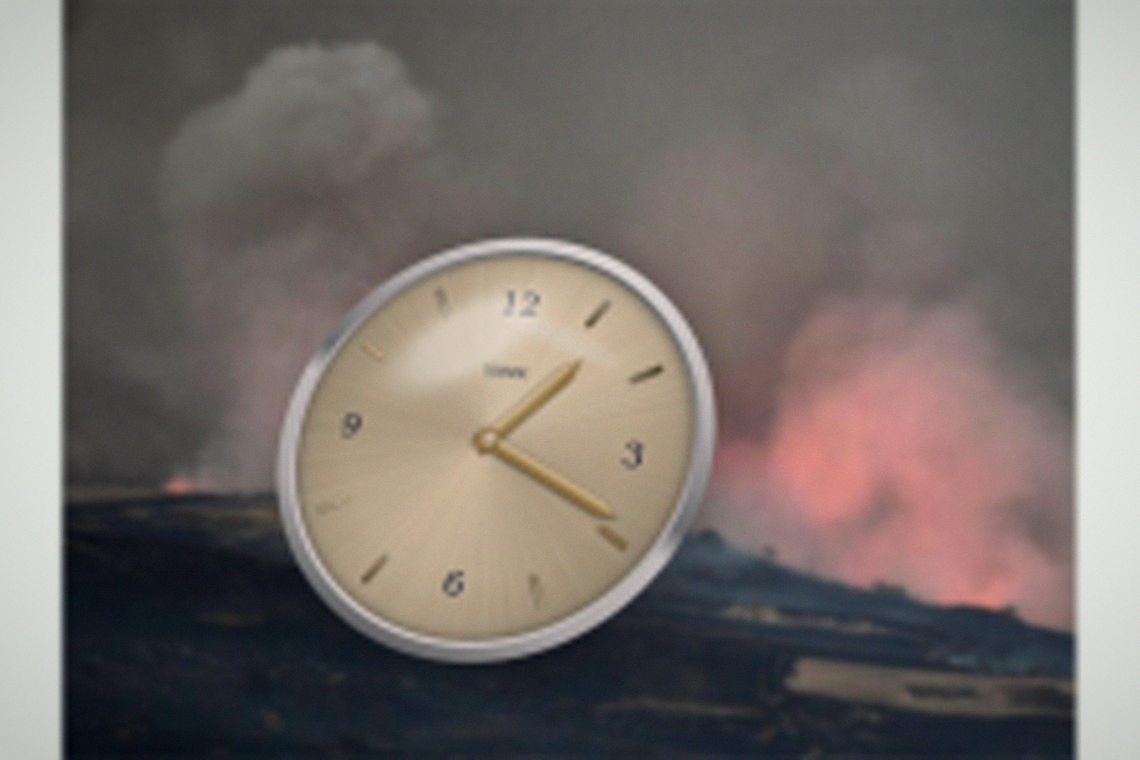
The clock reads **1:19**
